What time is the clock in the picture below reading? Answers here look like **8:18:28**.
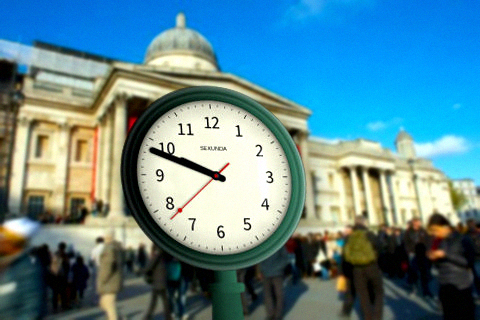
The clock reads **9:48:38**
